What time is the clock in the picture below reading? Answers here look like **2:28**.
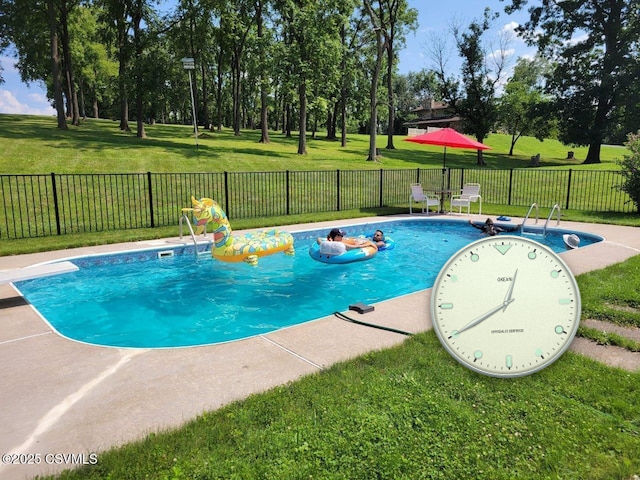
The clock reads **12:40**
